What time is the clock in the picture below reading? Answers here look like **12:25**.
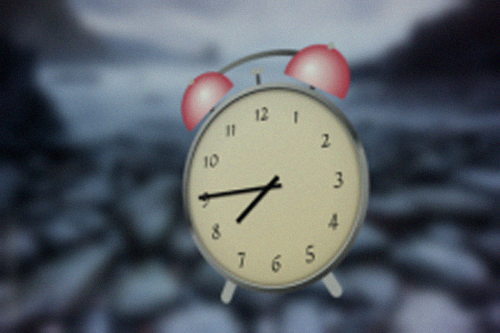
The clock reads **7:45**
